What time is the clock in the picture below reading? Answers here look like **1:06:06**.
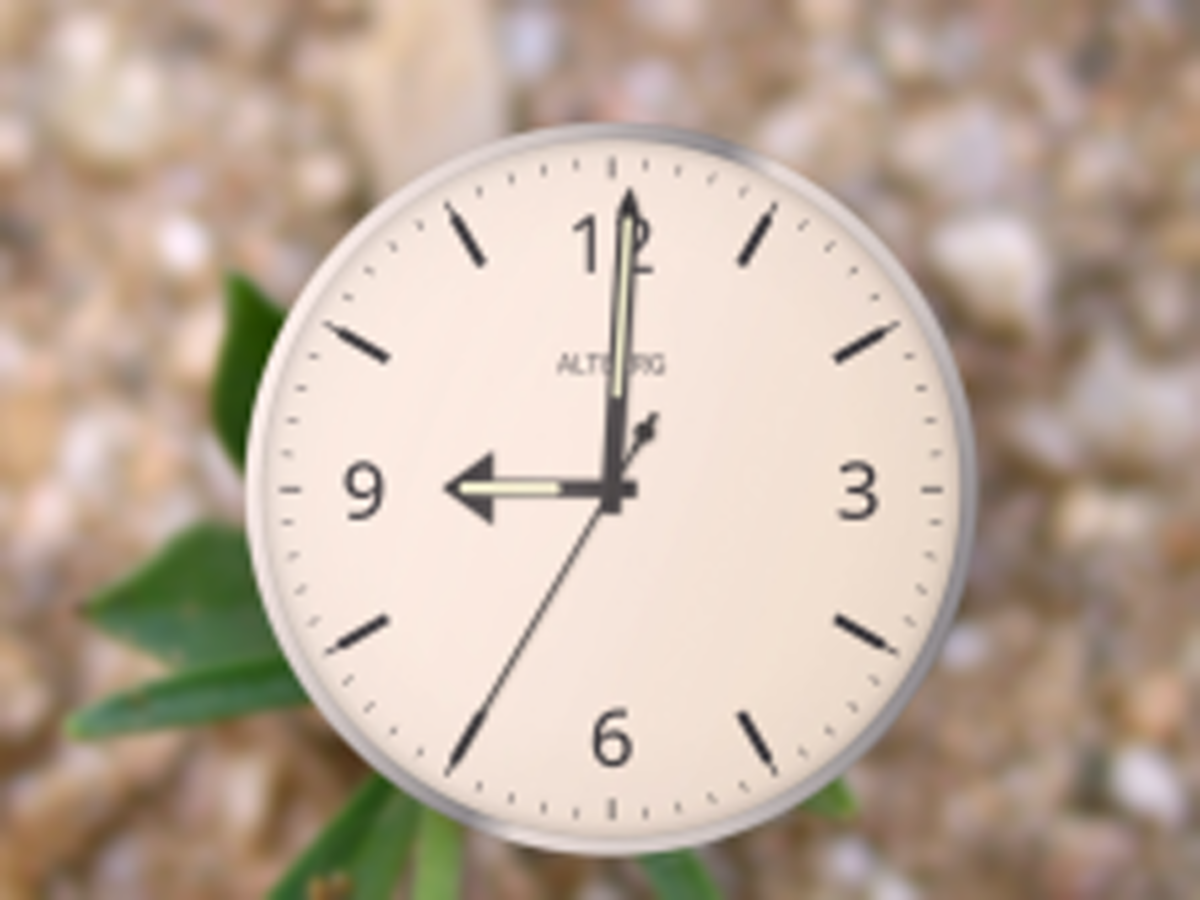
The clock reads **9:00:35**
